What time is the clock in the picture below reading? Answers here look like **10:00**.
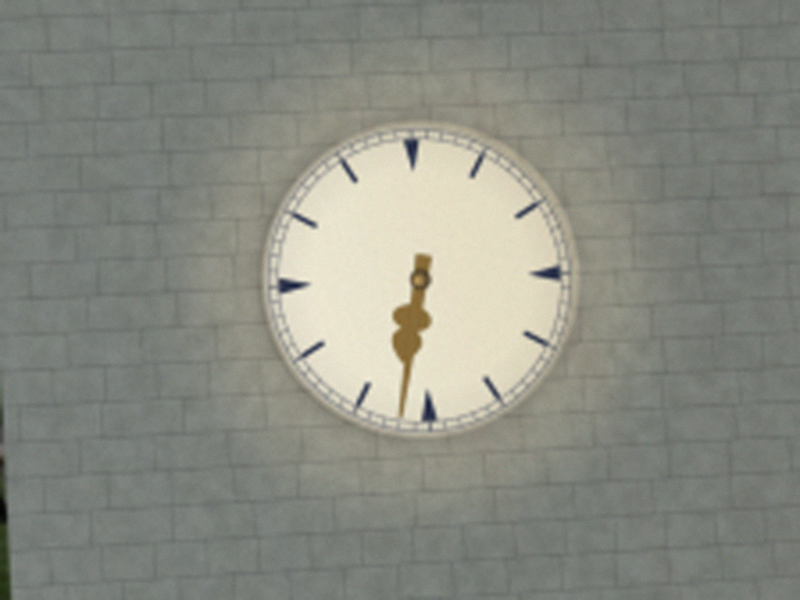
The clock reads **6:32**
